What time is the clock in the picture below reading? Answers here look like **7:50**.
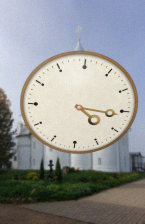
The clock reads **4:16**
